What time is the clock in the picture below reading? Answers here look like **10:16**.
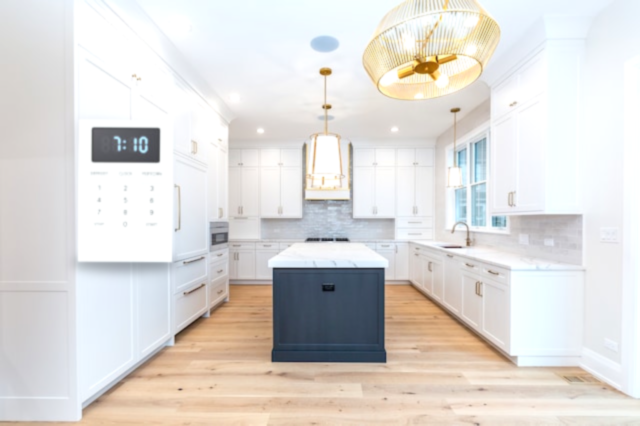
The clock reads **7:10**
